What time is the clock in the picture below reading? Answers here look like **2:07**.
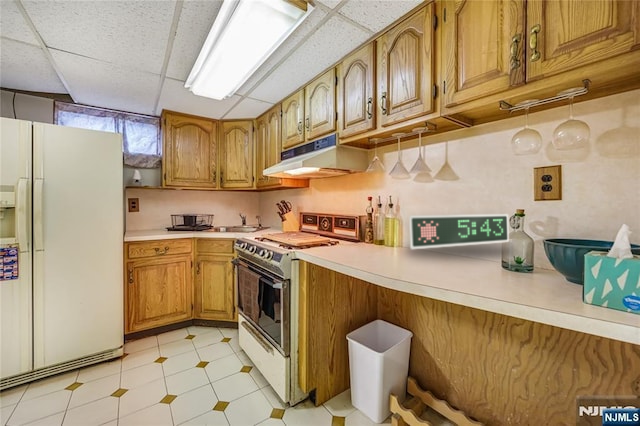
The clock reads **5:43**
